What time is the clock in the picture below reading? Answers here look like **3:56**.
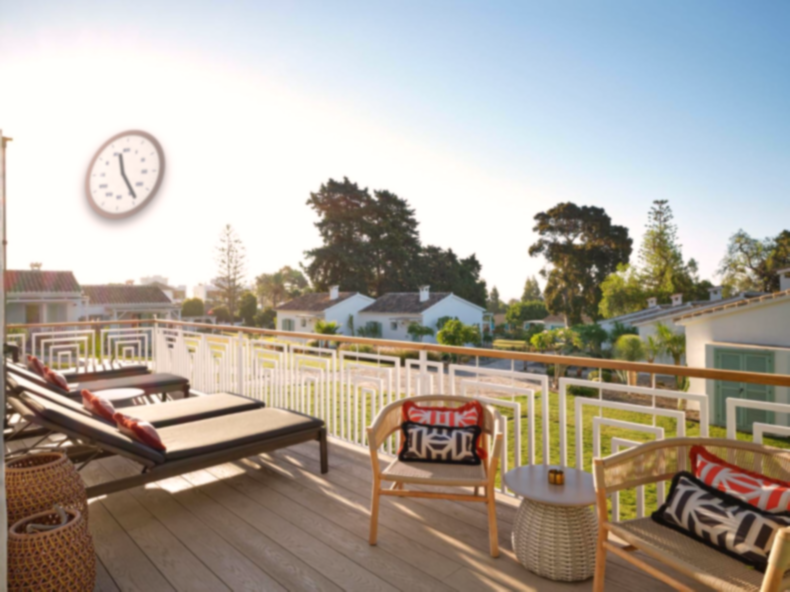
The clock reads **11:24**
